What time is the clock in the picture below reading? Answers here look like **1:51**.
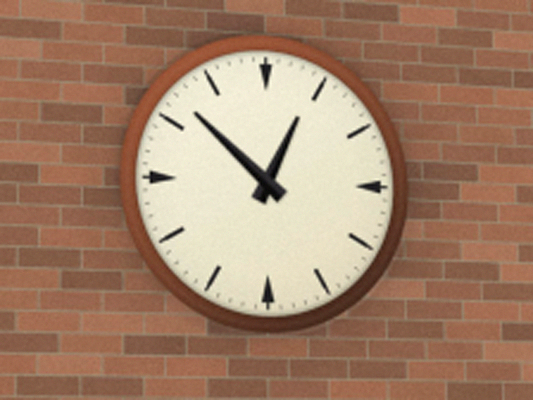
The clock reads **12:52**
